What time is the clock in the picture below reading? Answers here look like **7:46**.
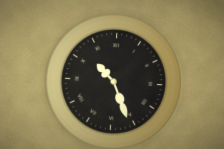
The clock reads **10:26**
